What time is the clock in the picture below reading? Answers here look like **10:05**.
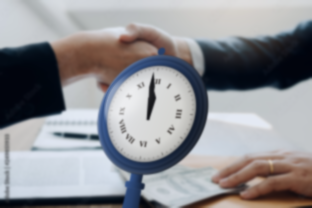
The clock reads **11:59**
